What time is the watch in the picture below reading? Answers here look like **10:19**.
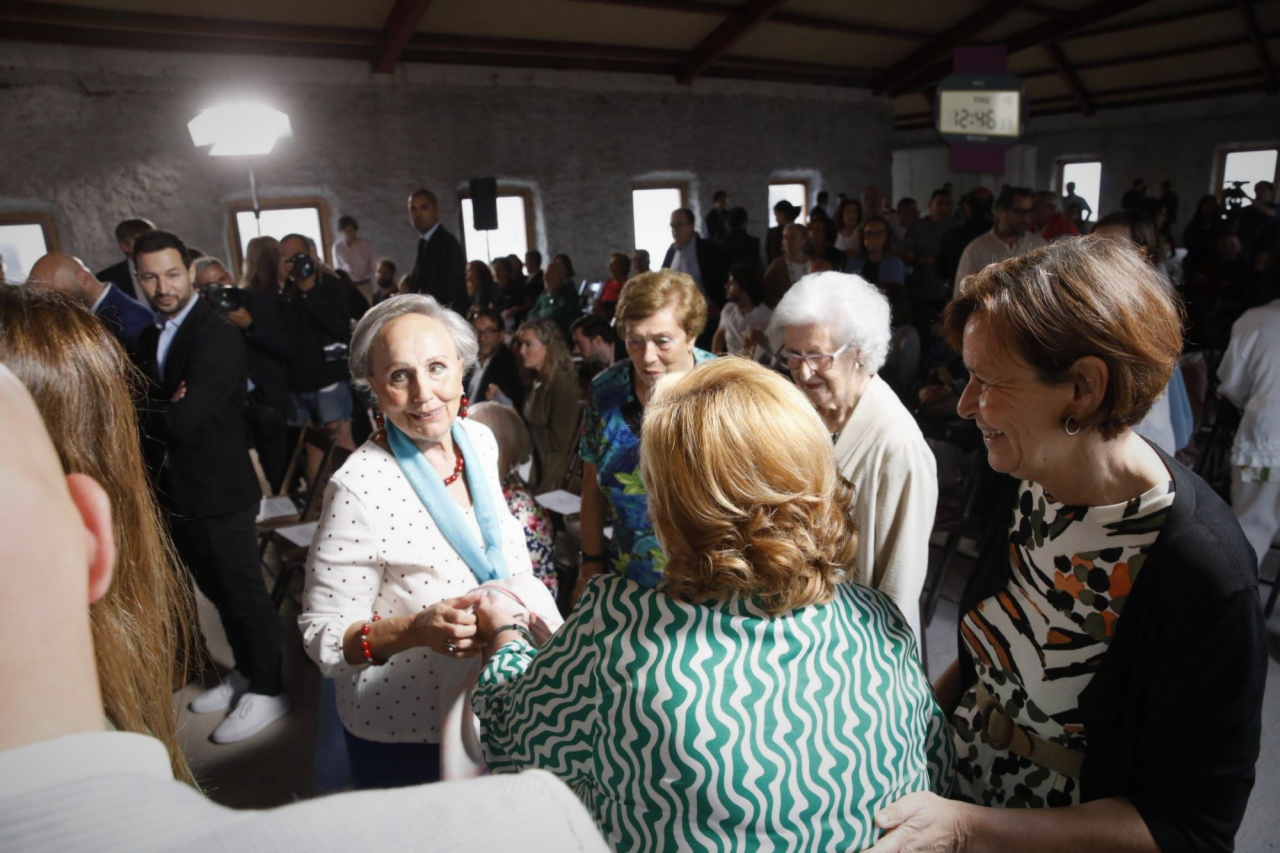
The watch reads **12:46**
